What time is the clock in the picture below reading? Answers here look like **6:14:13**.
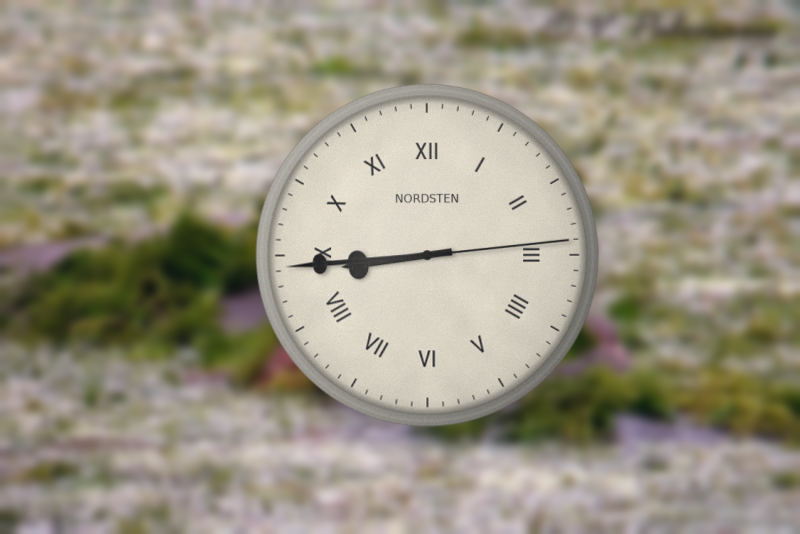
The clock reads **8:44:14**
